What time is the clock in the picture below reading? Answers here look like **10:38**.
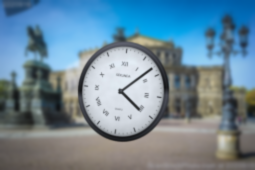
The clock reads **4:08**
